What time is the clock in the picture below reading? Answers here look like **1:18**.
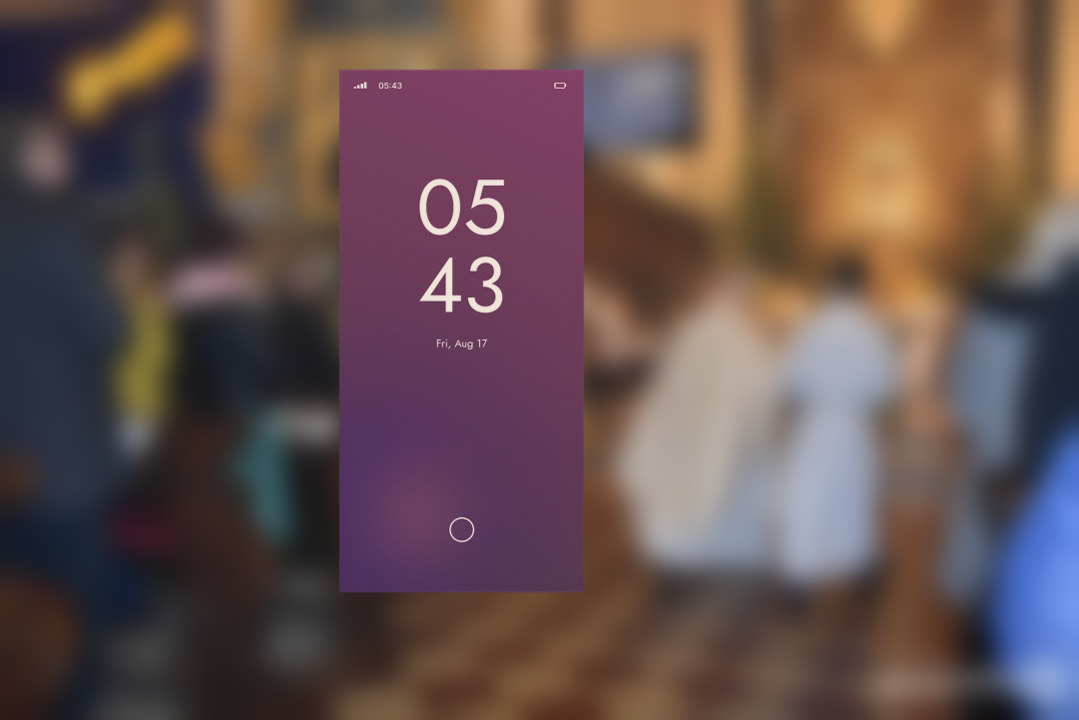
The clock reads **5:43**
